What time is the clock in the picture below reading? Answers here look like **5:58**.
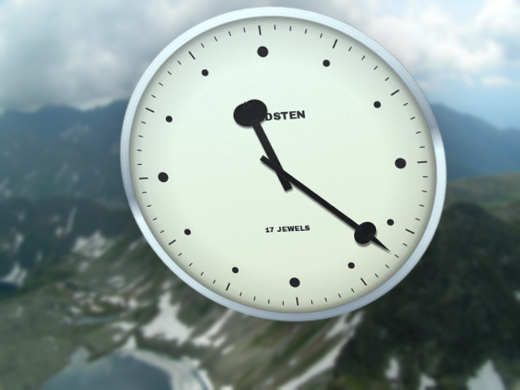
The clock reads **11:22**
